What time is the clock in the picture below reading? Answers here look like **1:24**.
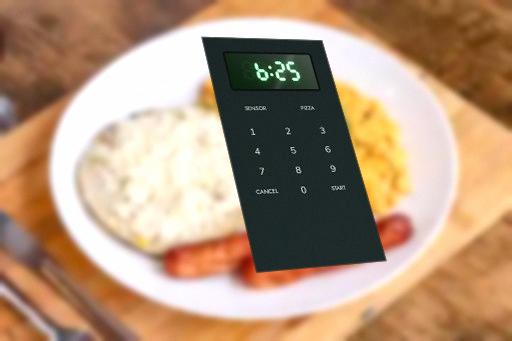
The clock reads **6:25**
